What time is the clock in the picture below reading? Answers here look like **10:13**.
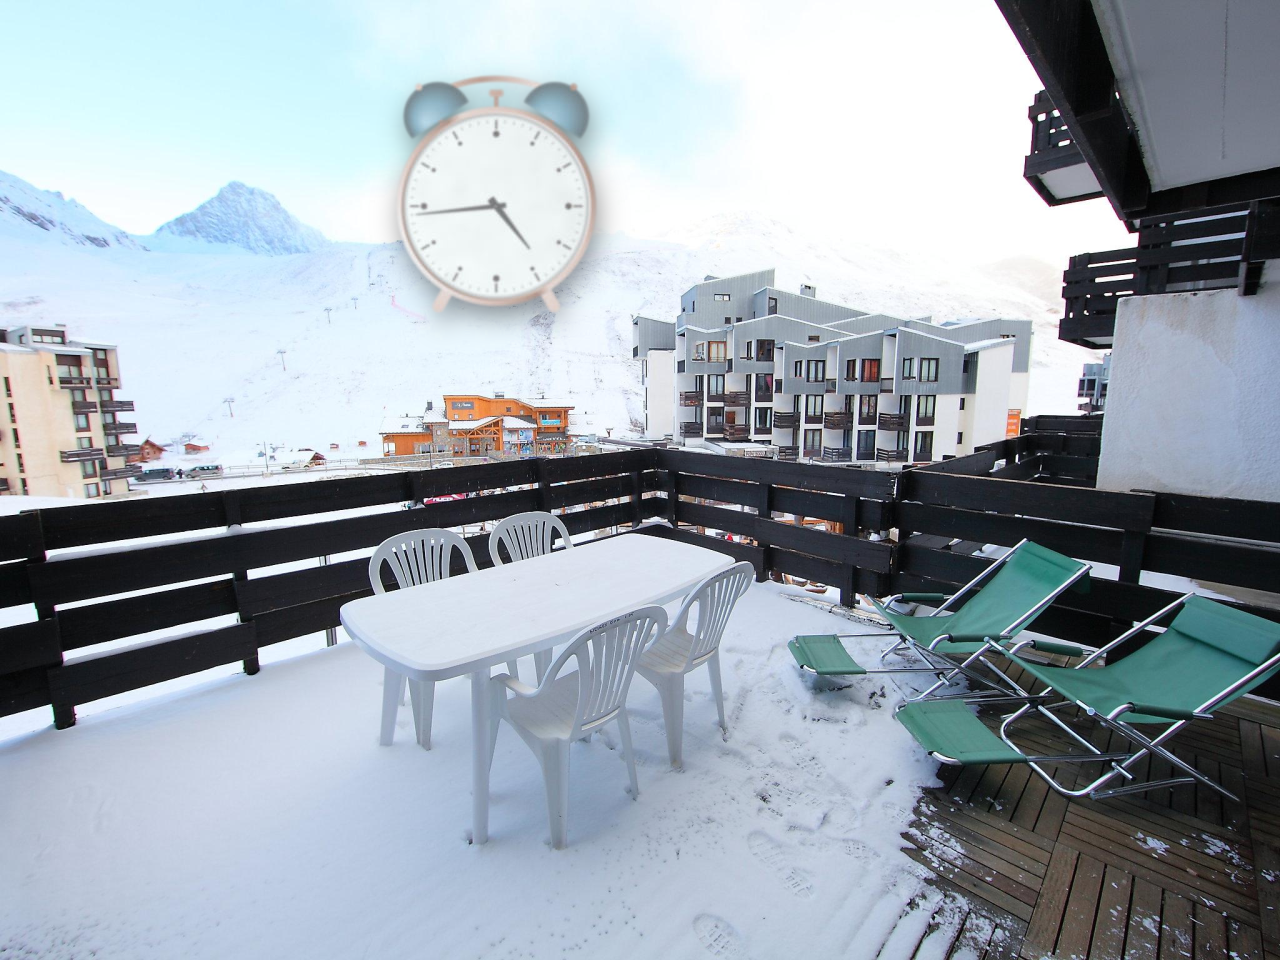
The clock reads **4:44**
